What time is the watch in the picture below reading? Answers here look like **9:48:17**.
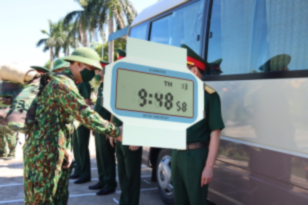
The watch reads **9:48:58**
